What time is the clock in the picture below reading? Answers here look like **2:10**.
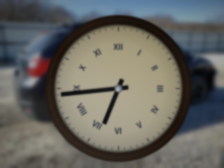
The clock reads **6:44**
